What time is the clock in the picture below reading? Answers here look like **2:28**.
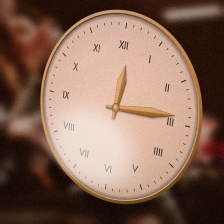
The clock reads **12:14**
